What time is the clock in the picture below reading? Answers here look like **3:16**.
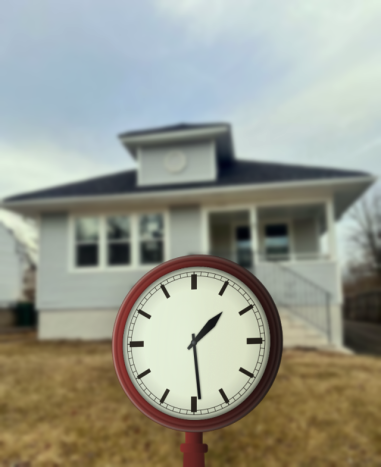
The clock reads **1:29**
